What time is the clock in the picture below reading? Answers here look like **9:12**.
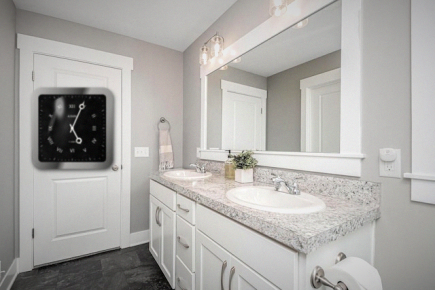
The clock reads **5:04**
